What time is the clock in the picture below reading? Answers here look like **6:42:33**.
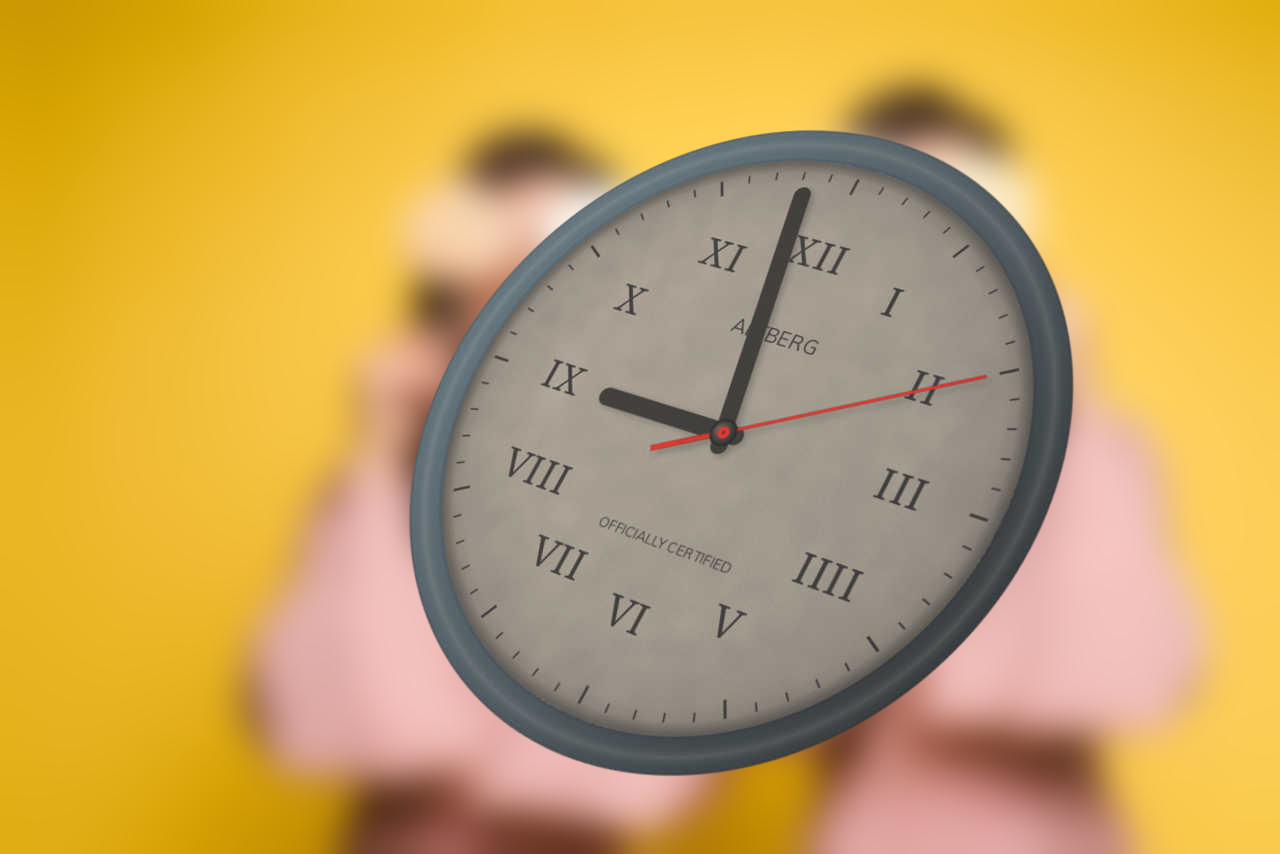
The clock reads **8:58:10**
